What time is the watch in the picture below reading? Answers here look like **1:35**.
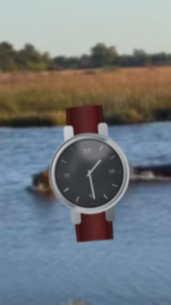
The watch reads **1:29**
